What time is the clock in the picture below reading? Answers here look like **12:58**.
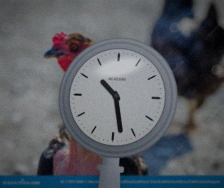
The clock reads **10:28**
